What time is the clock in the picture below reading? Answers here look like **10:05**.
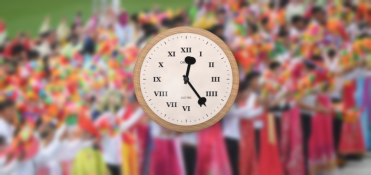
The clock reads **12:24**
